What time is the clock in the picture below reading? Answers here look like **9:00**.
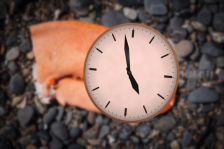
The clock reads **4:58**
